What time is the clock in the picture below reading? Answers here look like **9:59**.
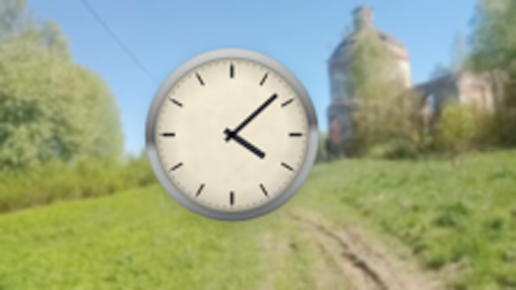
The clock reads **4:08**
